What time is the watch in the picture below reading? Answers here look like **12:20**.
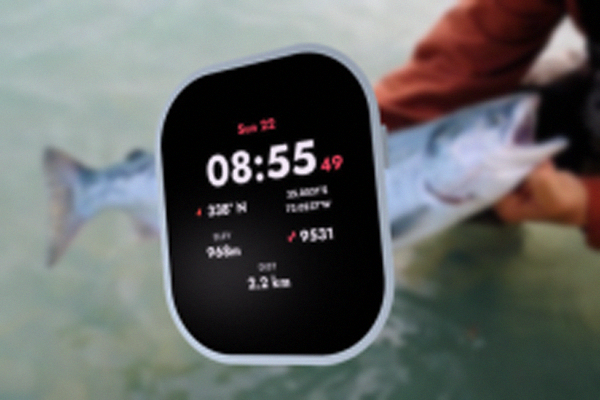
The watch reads **8:55**
